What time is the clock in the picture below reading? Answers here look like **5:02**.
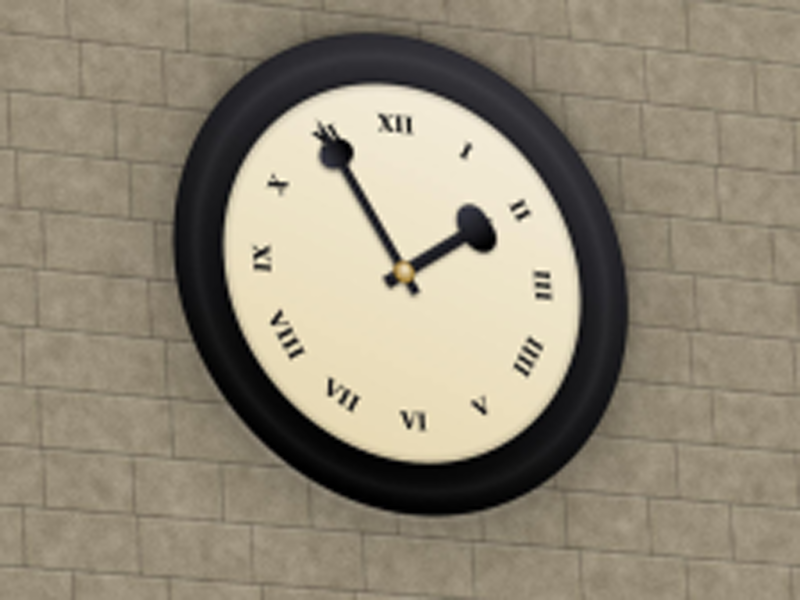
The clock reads **1:55**
